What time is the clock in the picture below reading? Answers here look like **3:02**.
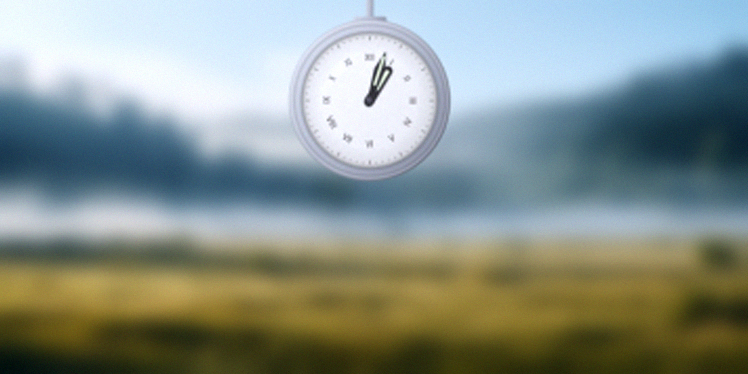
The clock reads **1:03**
